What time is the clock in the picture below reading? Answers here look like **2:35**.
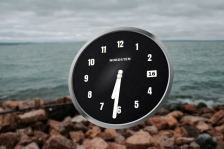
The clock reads **6:31**
